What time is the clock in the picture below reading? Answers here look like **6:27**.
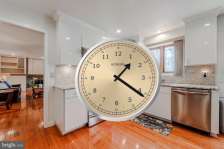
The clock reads **1:21**
